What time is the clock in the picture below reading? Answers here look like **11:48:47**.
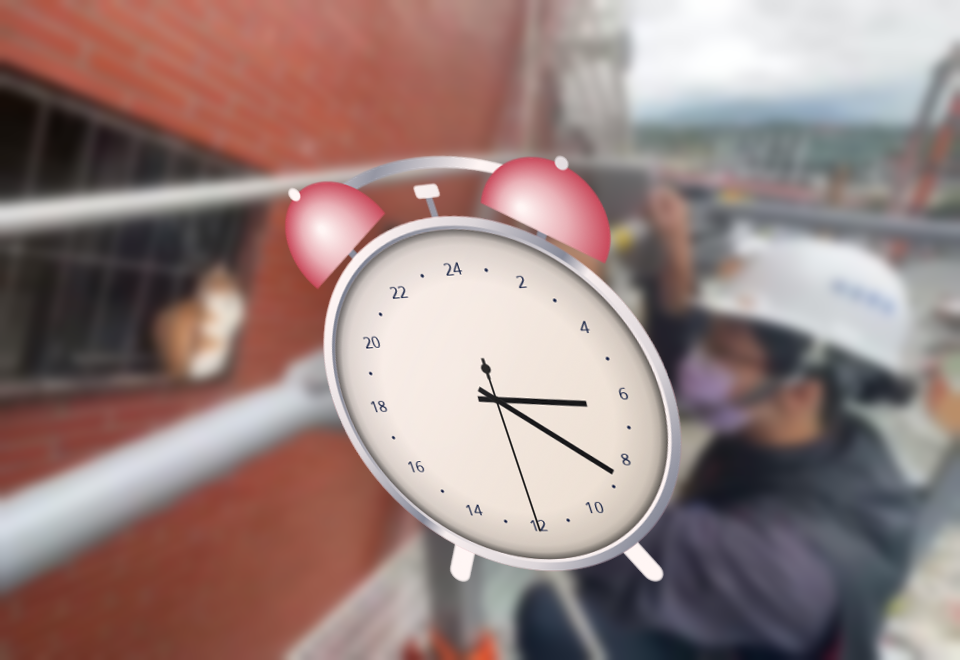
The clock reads **6:21:30**
